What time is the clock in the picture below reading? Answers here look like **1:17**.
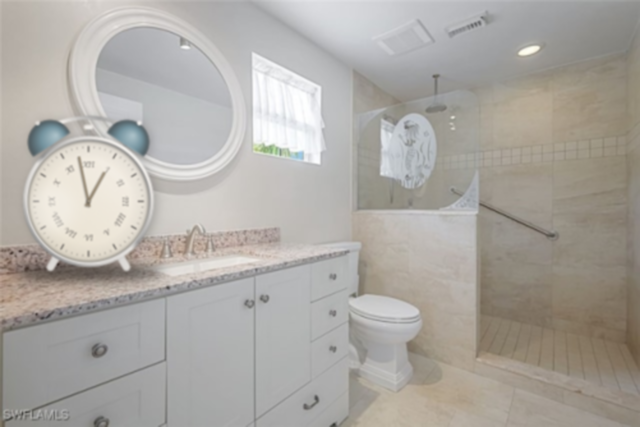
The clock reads **12:58**
